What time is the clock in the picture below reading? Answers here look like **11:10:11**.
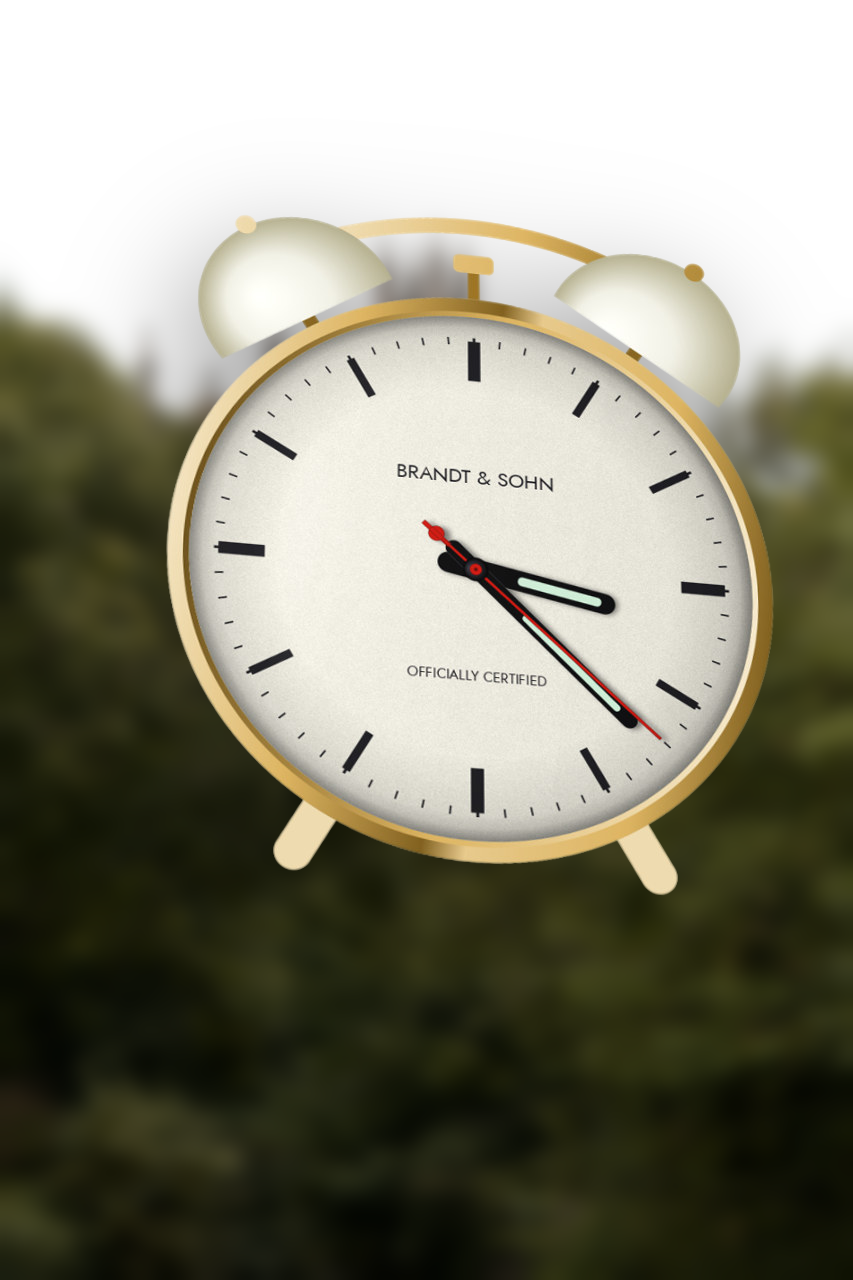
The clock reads **3:22:22**
